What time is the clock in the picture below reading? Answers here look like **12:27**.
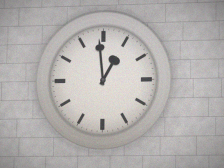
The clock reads **12:59**
